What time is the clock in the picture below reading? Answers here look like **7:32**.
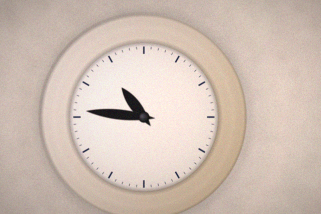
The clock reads **10:46**
